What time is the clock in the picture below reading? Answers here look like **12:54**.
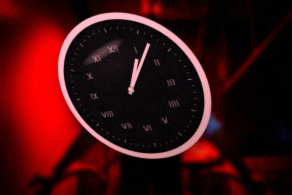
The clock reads **1:07**
